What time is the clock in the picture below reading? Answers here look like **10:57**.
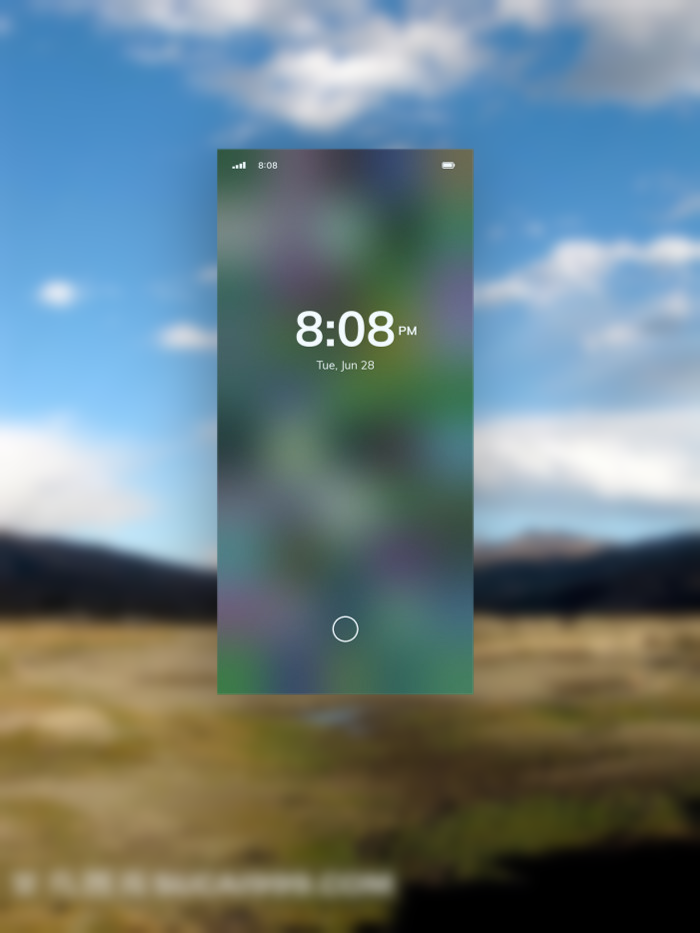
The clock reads **8:08**
